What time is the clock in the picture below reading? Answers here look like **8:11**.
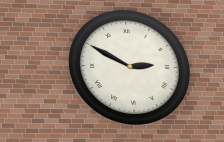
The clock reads **2:50**
